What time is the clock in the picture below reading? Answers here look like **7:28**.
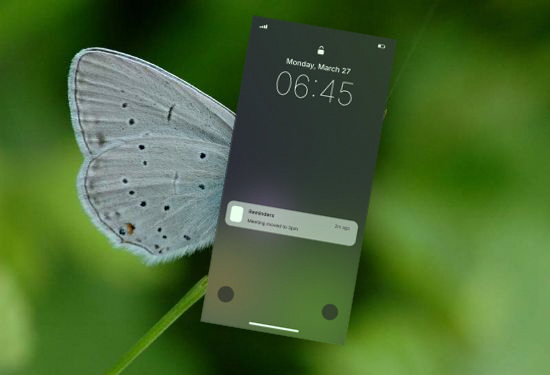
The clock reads **6:45**
